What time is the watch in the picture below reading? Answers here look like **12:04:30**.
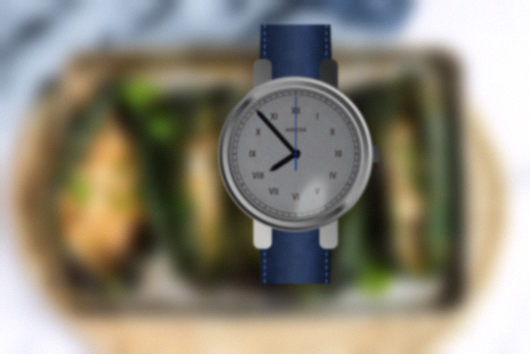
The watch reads **7:53:00**
